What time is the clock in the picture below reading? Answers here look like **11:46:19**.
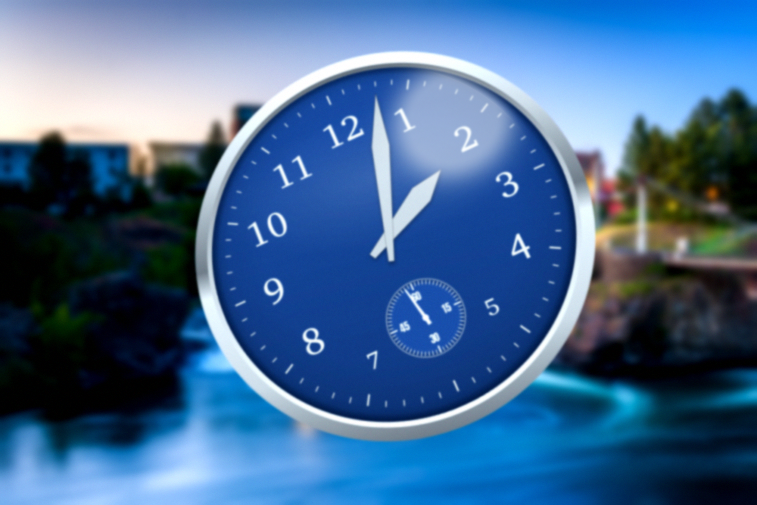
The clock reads **2:02:58**
